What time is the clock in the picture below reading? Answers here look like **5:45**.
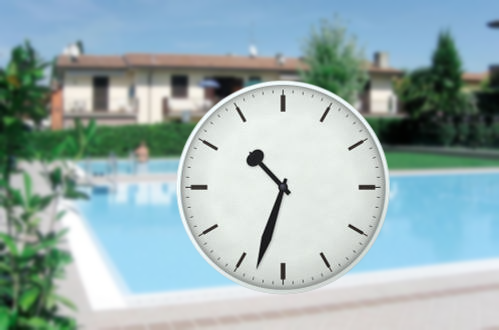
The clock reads **10:33**
